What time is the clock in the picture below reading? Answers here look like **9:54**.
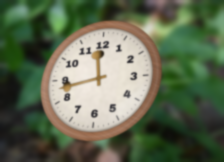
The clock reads **11:43**
